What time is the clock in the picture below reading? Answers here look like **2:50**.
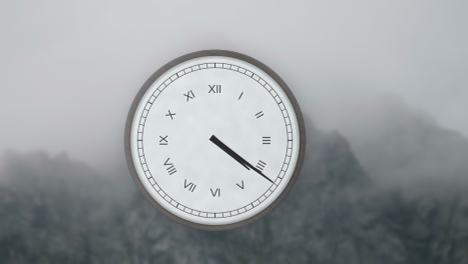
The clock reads **4:21**
